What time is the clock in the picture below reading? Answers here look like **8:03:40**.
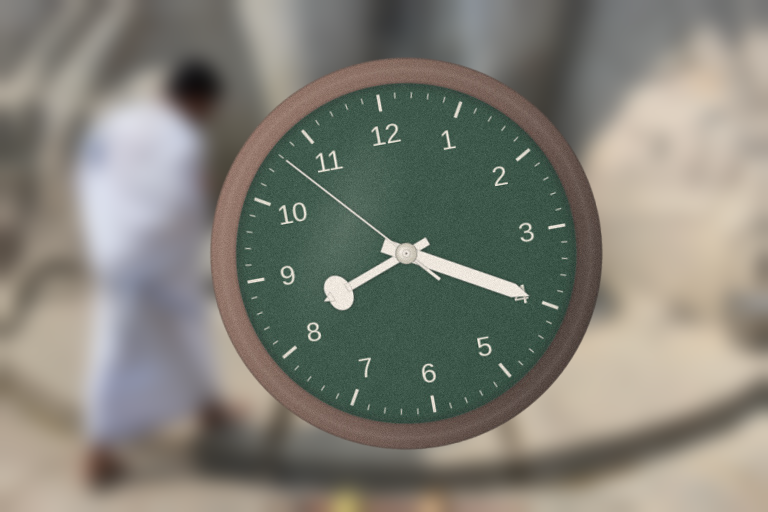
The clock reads **8:19:53**
